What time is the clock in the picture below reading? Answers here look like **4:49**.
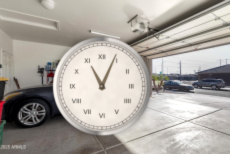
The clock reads **11:04**
